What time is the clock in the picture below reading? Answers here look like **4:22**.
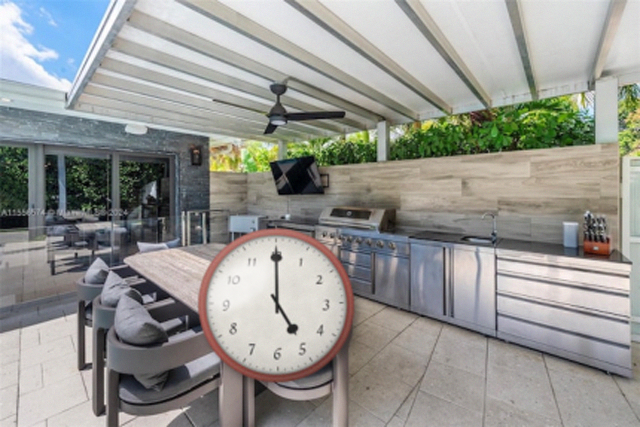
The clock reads **5:00**
